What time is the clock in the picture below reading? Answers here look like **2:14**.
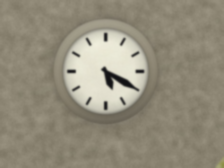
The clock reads **5:20**
